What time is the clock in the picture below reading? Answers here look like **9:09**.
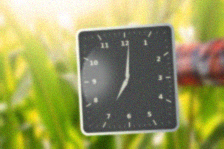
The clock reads **7:01**
